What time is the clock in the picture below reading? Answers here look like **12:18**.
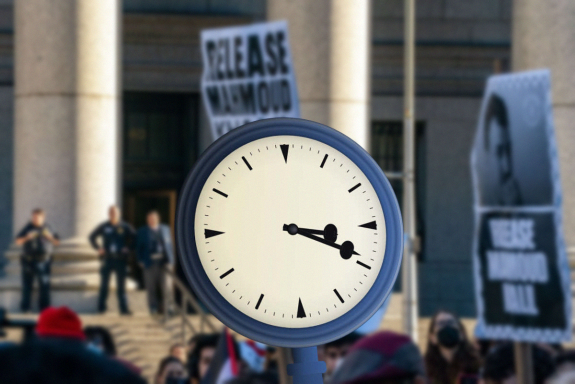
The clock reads **3:19**
